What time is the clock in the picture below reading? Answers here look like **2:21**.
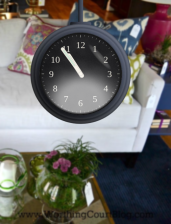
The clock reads **10:54**
